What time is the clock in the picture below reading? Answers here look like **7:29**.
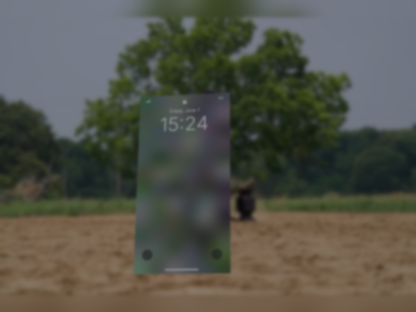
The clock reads **15:24**
